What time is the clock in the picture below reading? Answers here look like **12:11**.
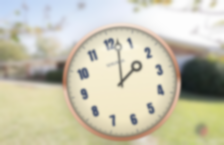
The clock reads **2:02**
